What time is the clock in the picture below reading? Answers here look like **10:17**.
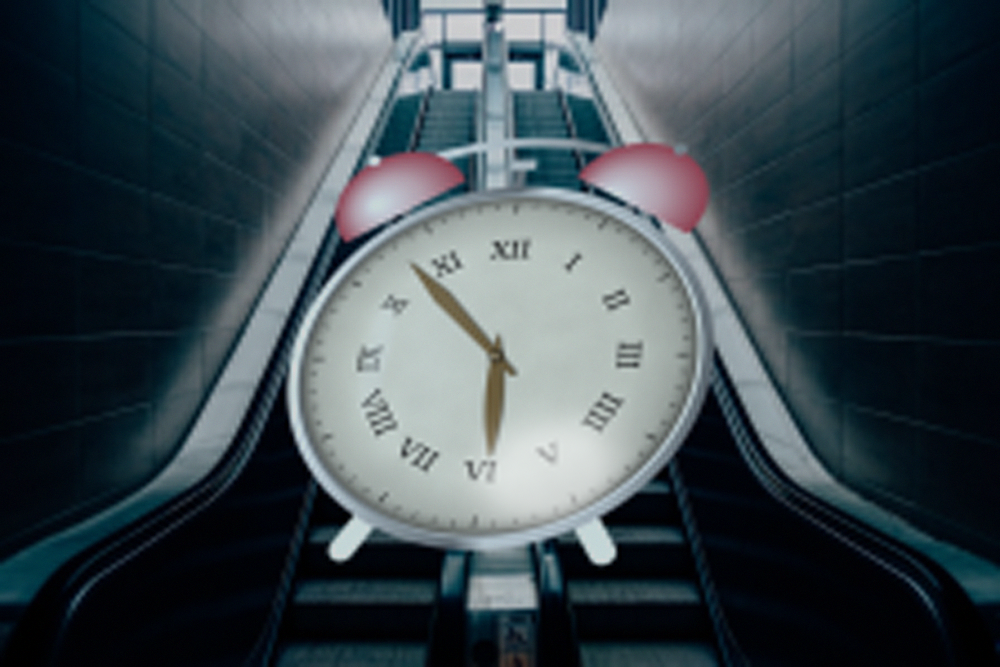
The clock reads **5:53**
